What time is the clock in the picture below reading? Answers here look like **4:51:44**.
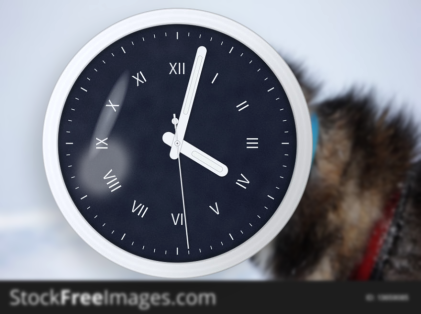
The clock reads **4:02:29**
